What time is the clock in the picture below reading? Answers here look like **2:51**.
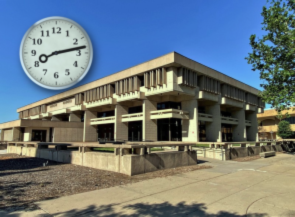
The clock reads **8:13**
